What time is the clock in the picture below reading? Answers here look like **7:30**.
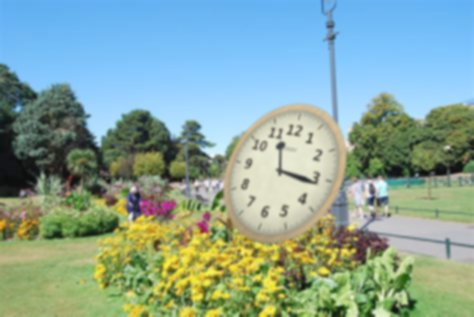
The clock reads **11:16**
